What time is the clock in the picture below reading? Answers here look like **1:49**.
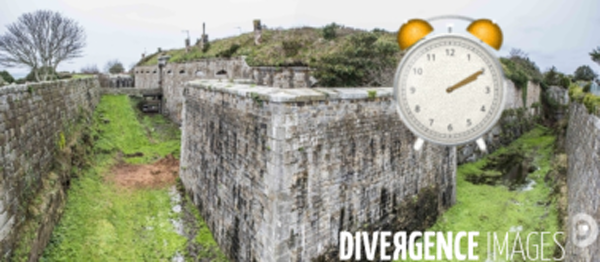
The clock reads **2:10**
